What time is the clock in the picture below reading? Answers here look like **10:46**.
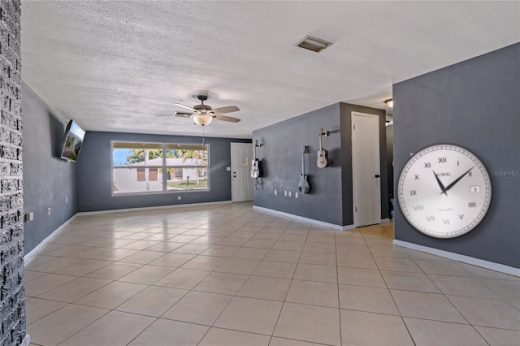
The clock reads **11:09**
